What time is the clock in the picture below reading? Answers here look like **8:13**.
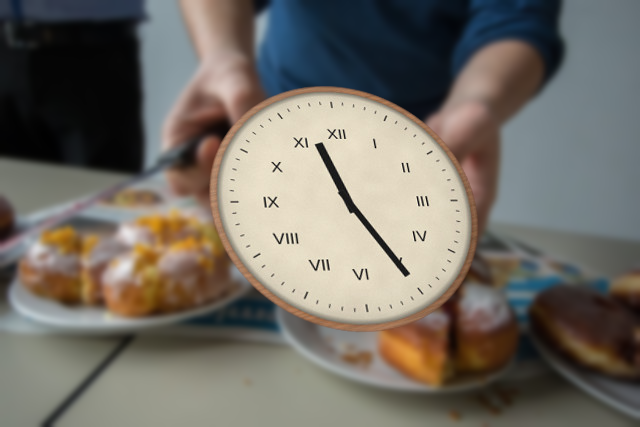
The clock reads **11:25**
